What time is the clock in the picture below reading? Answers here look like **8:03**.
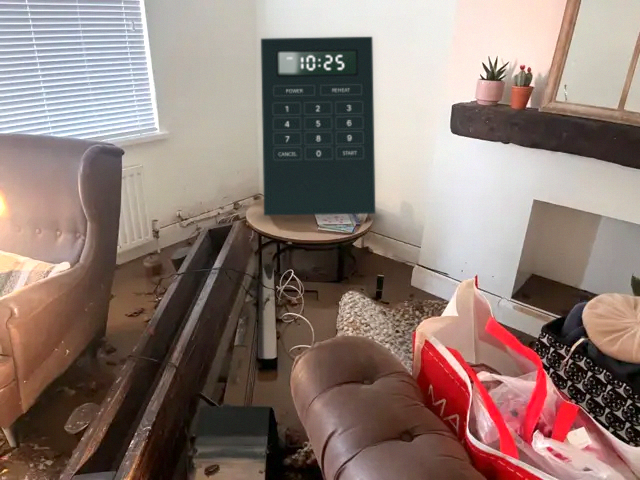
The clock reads **10:25**
